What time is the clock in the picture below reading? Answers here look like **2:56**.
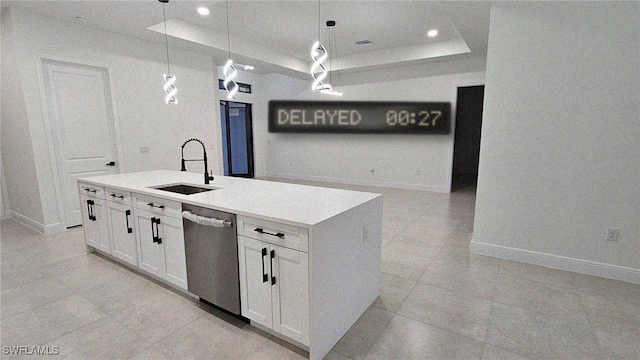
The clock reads **0:27**
